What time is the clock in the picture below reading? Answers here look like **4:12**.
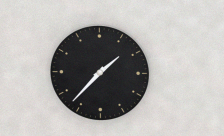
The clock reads **1:37**
